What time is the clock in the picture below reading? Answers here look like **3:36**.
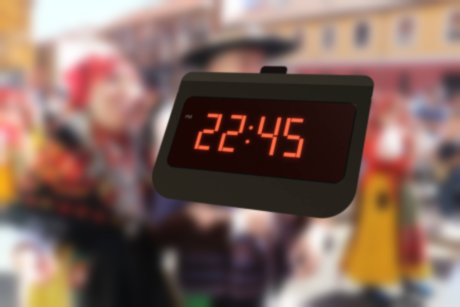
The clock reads **22:45**
